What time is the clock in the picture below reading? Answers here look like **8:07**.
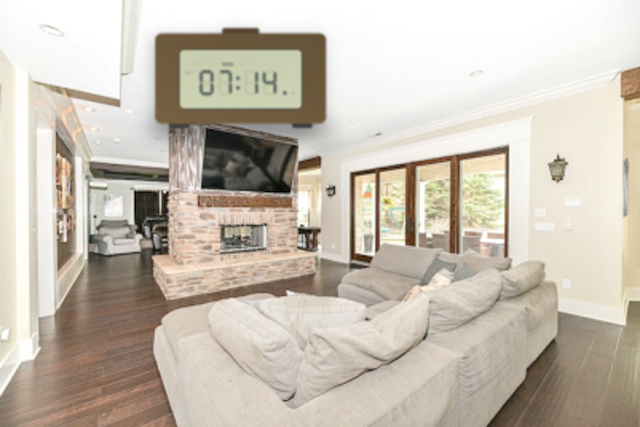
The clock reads **7:14**
